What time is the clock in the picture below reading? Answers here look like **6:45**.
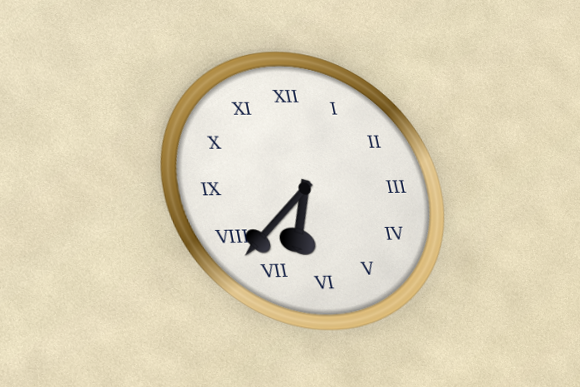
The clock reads **6:38**
